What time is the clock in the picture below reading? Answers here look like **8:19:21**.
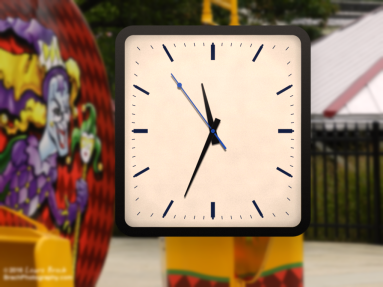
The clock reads **11:33:54**
